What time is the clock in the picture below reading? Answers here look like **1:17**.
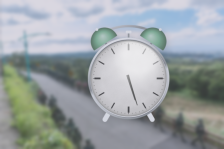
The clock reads **5:27**
